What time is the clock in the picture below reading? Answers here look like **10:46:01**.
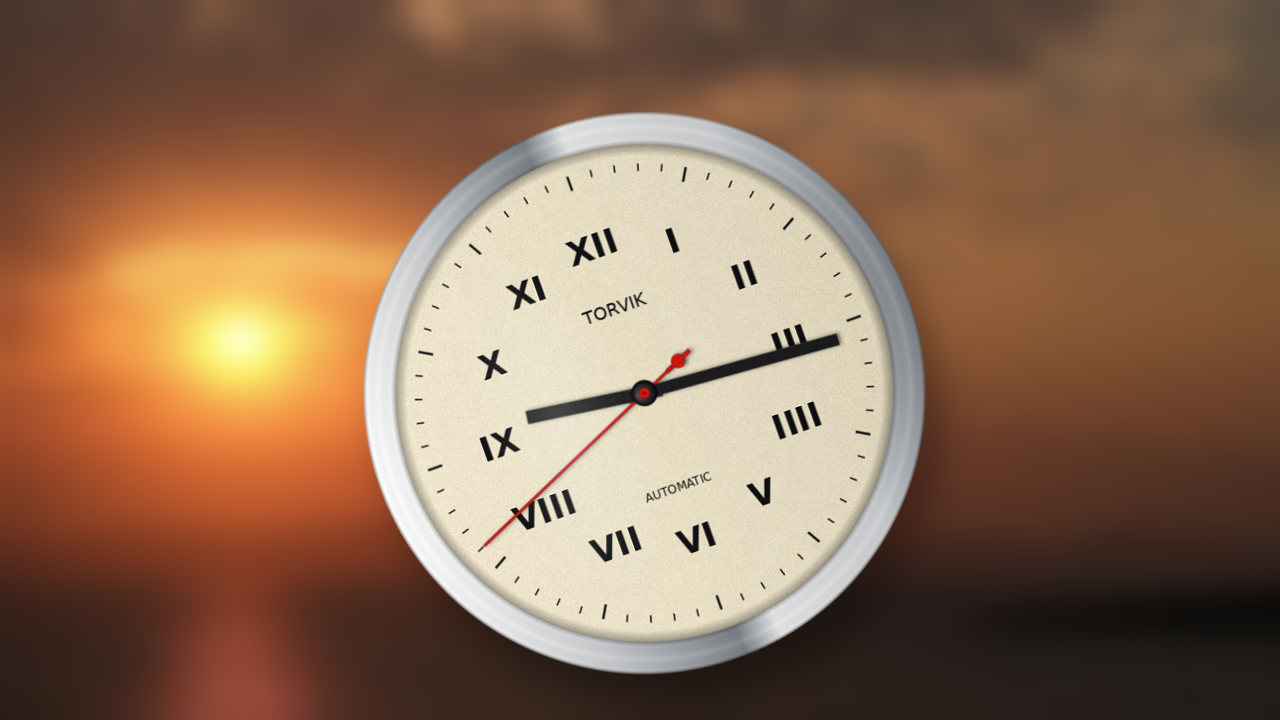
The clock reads **9:15:41**
